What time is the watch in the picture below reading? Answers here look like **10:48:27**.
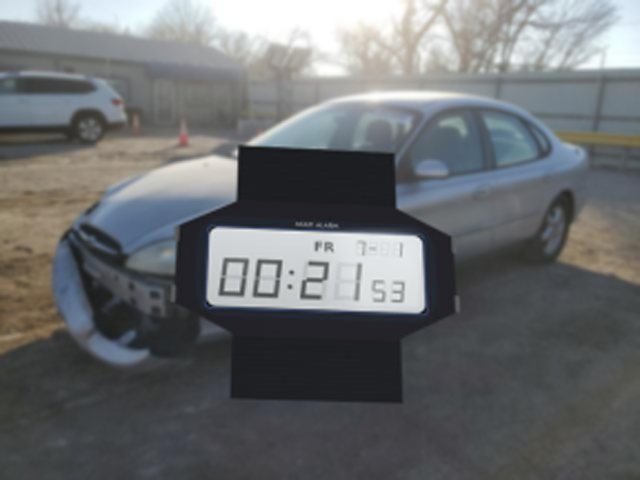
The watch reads **0:21:53**
